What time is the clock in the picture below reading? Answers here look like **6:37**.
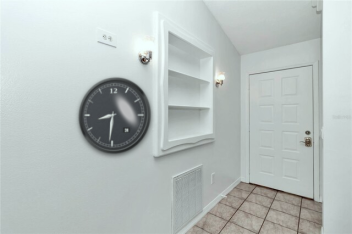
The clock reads **8:31**
